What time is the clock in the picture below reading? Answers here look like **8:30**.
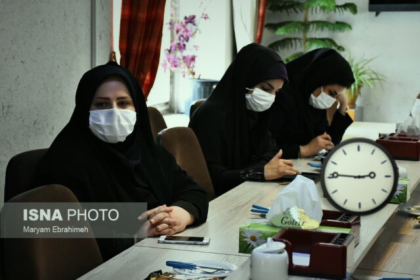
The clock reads **2:46**
